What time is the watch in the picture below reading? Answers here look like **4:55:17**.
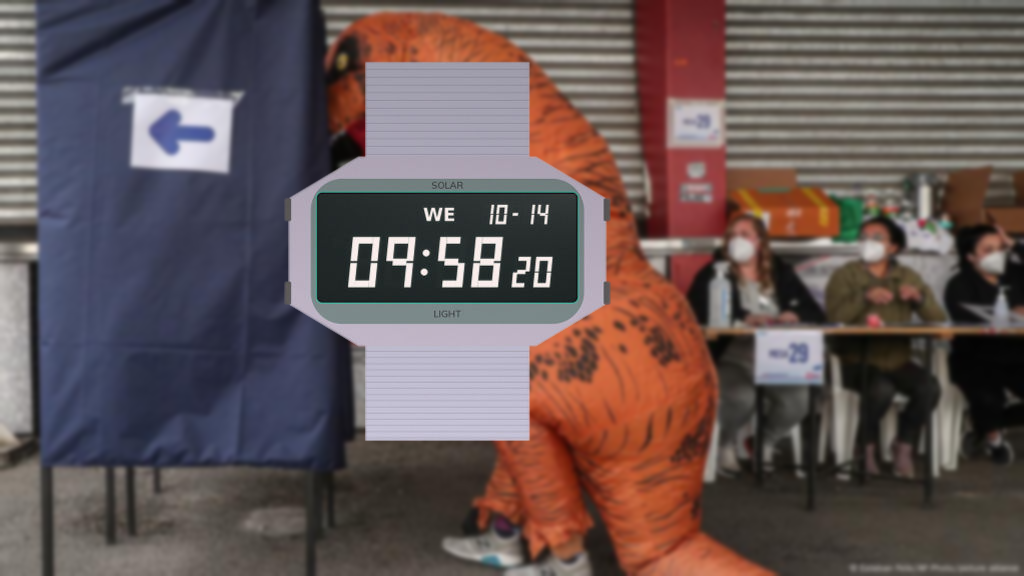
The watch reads **9:58:20**
